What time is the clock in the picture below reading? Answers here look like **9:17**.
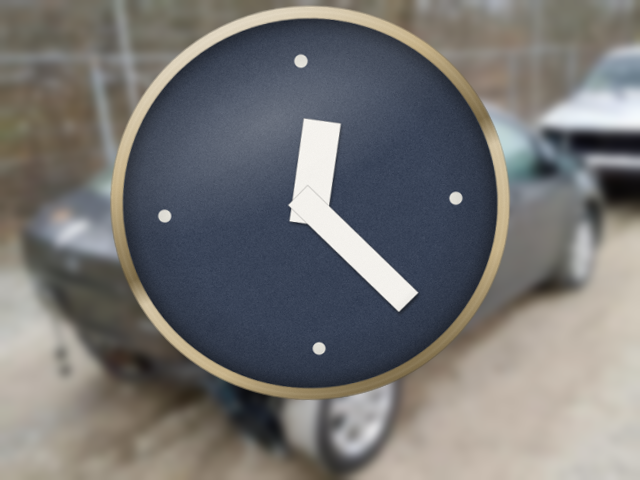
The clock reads **12:23**
